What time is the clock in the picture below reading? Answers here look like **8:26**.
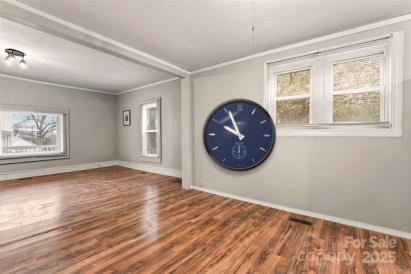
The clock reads **9:56**
